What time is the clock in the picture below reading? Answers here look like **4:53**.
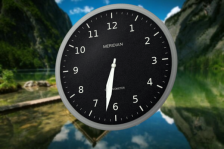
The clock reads **6:32**
